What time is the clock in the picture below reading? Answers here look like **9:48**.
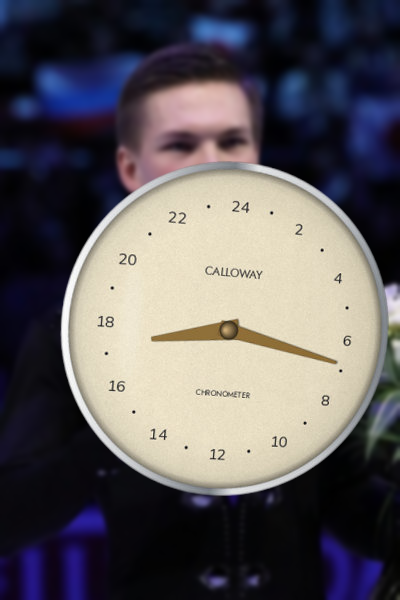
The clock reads **17:17**
